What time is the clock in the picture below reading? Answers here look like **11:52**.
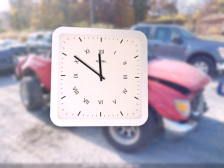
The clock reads **11:51**
